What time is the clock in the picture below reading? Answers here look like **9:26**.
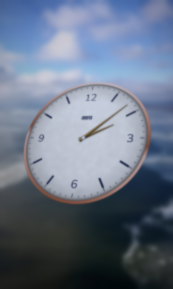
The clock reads **2:08**
